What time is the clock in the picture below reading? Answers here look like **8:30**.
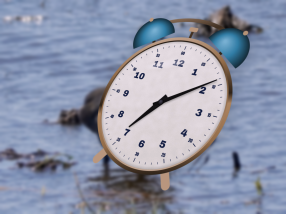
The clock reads **7:09**
